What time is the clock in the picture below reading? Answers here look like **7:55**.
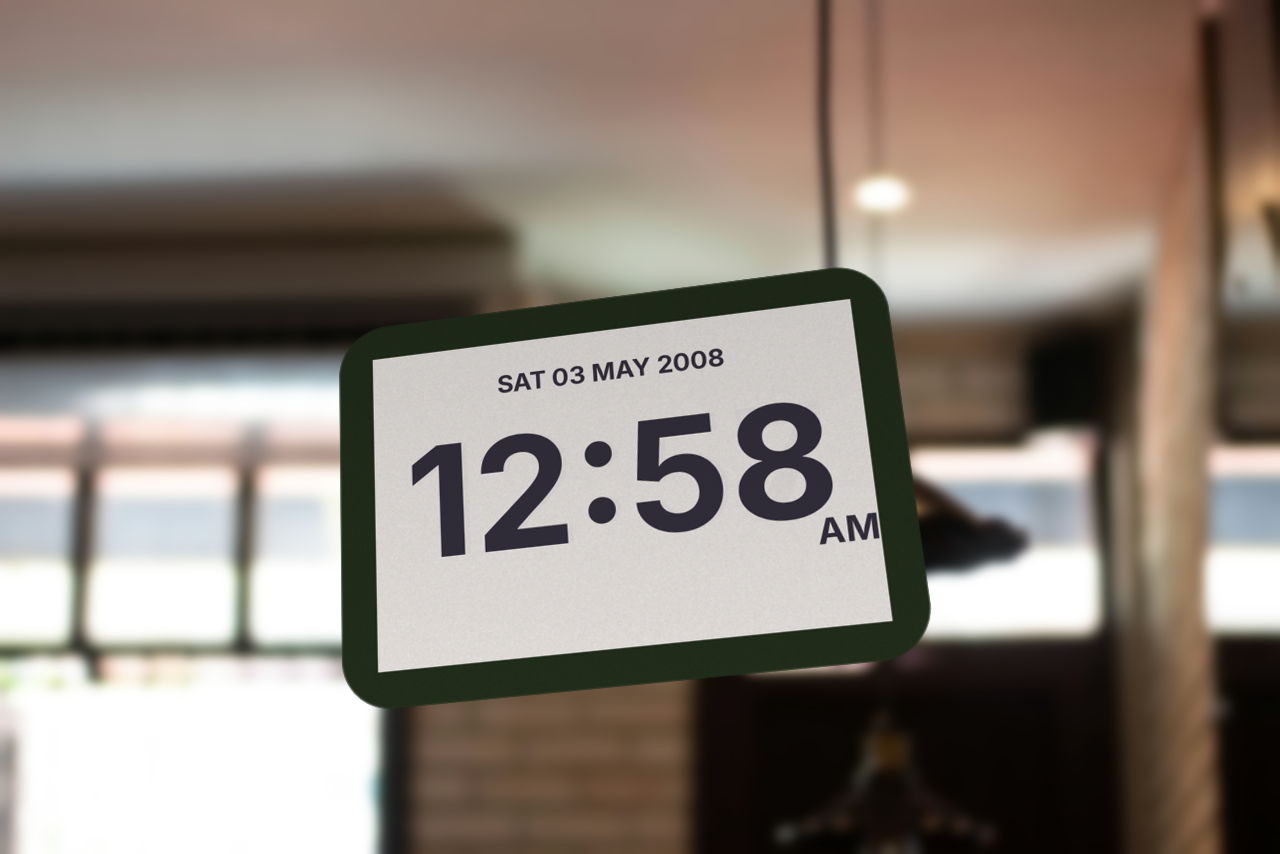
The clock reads **12:58**
